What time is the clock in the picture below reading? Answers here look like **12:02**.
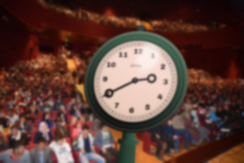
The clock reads **2:40**
